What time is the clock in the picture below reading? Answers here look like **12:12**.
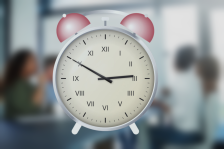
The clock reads **2:50**
